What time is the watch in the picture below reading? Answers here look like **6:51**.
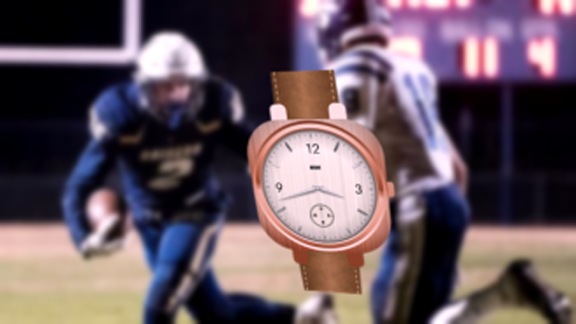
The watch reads **3:42**
